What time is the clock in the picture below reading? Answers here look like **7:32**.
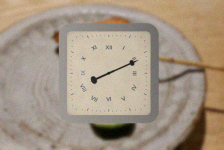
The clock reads **8:11**
